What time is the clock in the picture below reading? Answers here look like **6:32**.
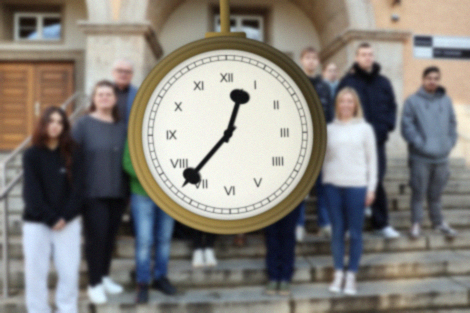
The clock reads **12:37**
